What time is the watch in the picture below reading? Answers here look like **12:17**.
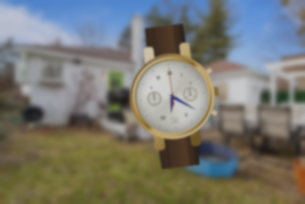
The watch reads **6:21**
